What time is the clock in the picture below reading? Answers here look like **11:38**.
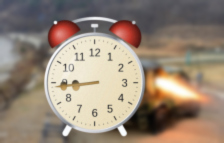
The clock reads **8:44**
